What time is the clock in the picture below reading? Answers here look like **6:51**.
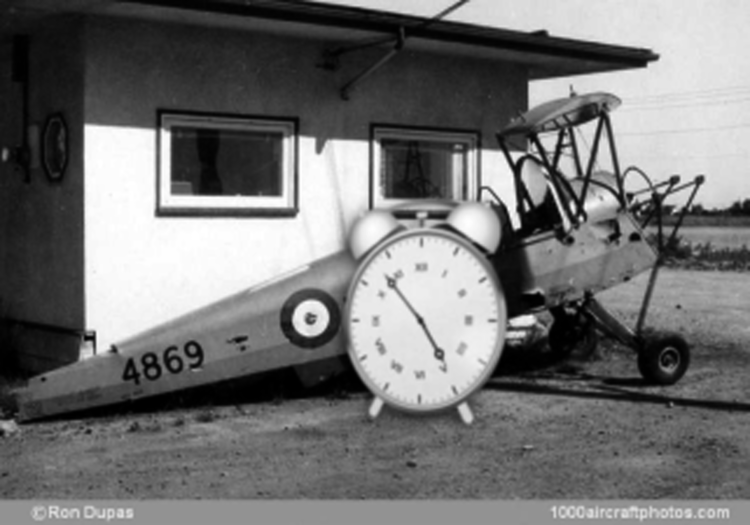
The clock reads **4:53**
